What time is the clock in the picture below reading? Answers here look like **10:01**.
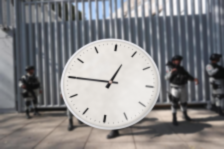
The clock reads **12:45**
